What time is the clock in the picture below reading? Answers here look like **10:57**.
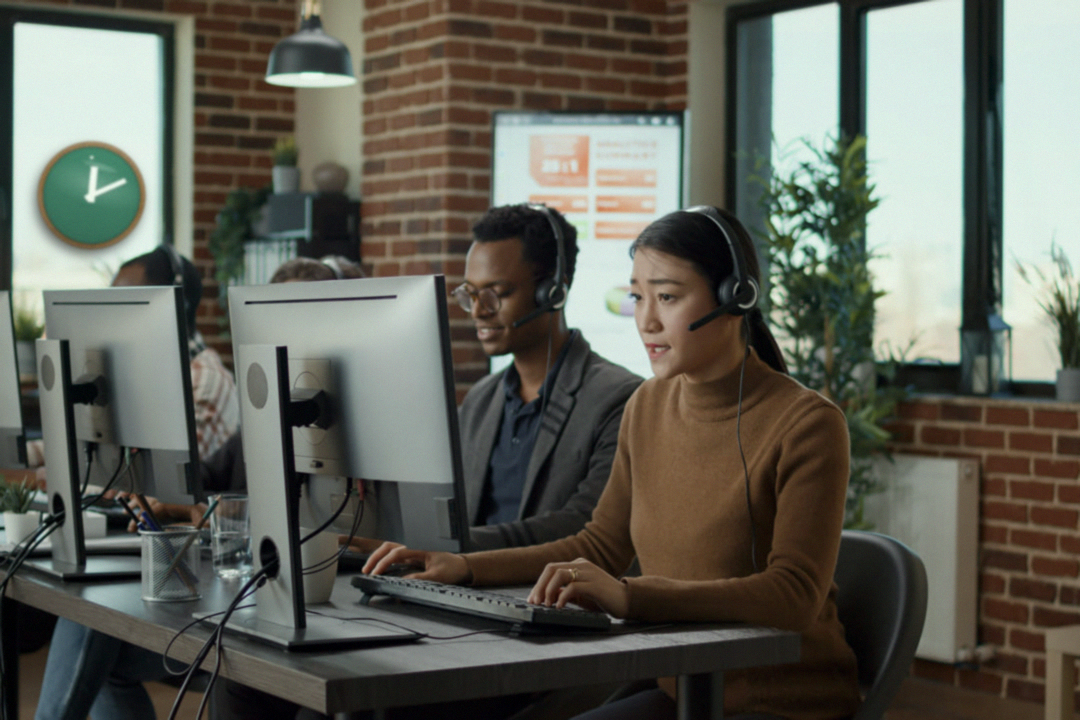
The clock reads **12:11**
